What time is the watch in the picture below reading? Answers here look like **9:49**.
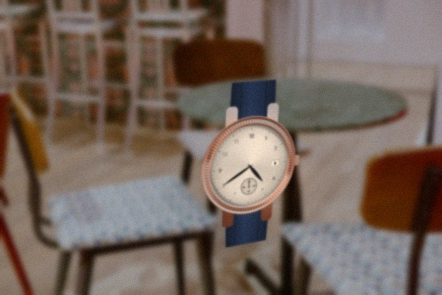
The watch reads **4:40**
